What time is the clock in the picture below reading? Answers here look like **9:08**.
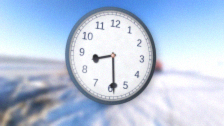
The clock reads **8:29**
